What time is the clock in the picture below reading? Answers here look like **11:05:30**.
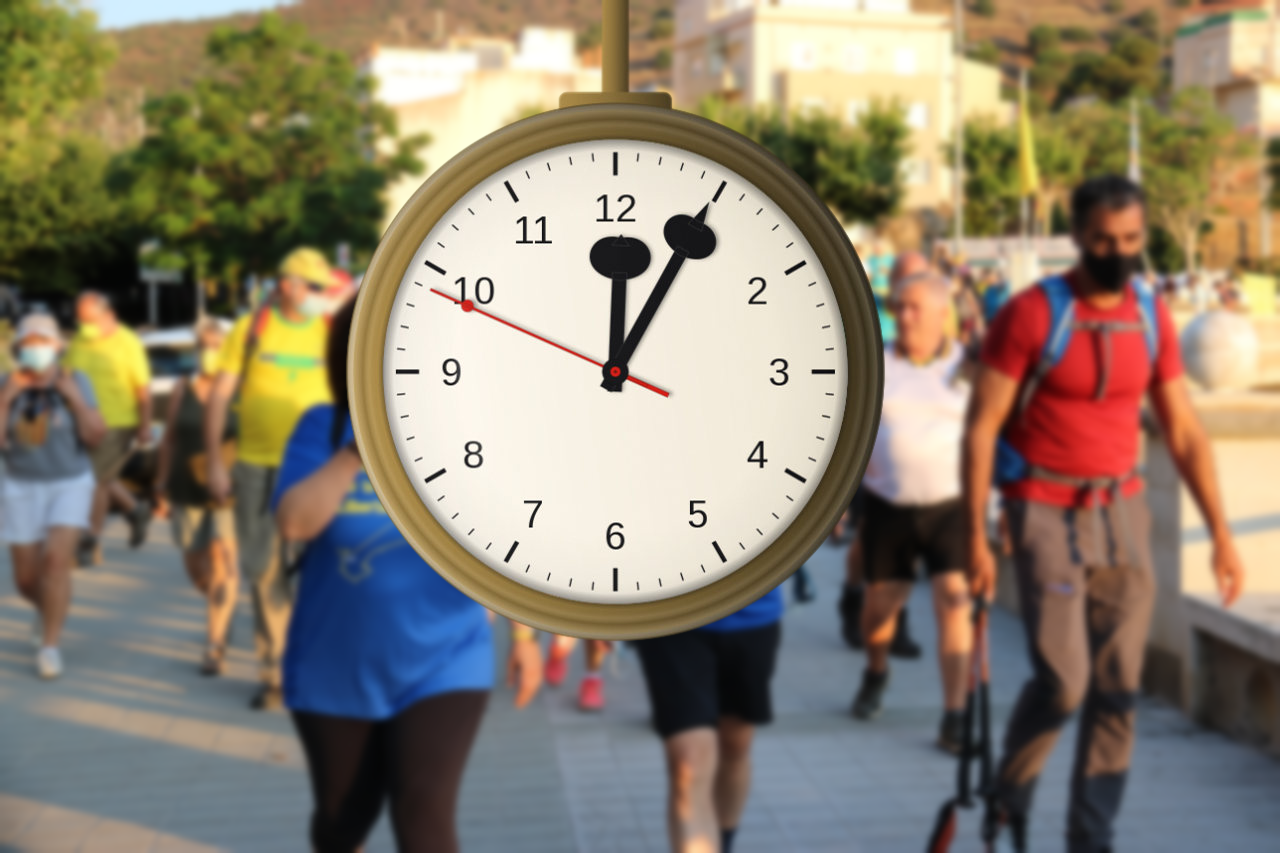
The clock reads **12:04:49**
